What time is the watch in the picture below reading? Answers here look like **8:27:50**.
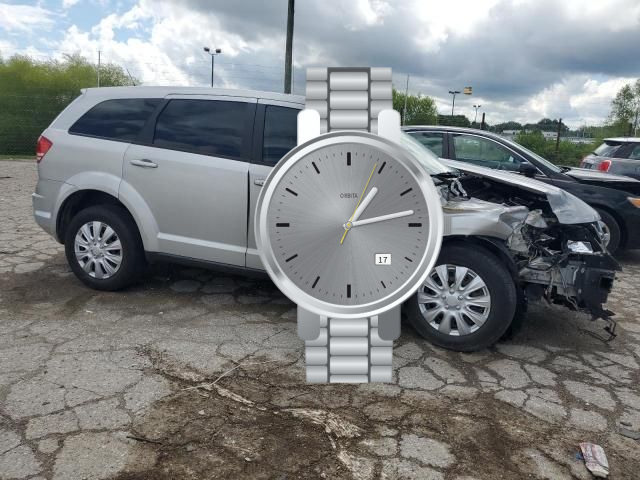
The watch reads **1:13:04**
